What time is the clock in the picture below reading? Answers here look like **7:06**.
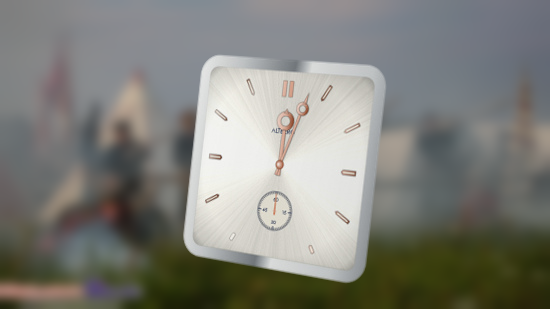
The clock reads **12:03**
